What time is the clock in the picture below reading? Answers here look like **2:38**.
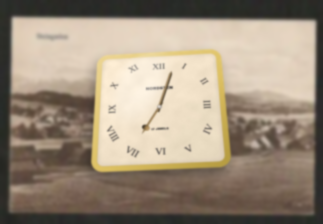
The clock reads **7:03**
